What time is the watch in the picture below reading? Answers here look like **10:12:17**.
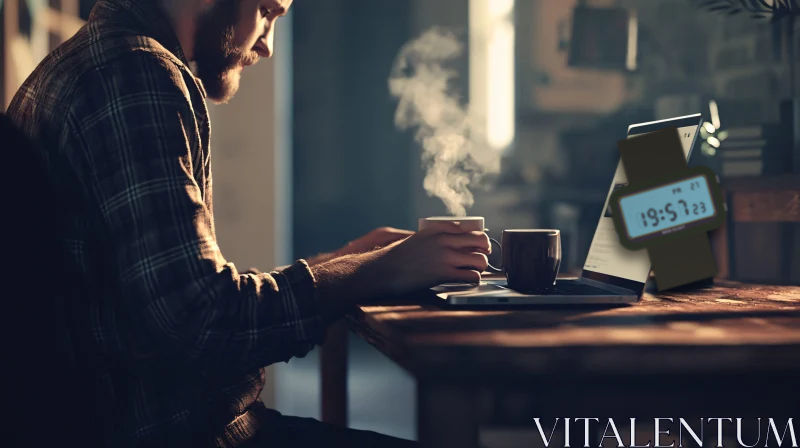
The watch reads **19:57:23**
